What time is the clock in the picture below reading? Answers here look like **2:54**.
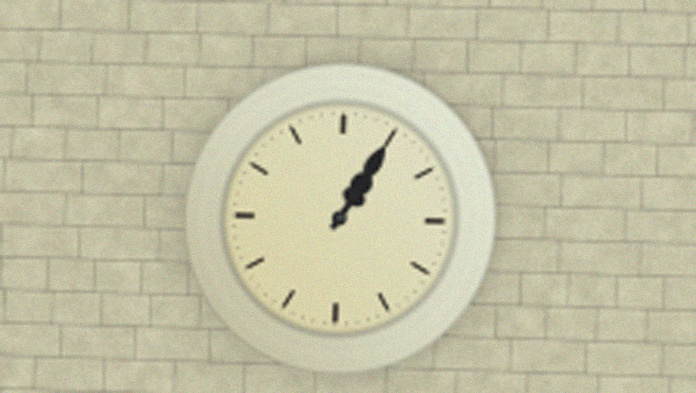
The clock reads **1:05**
